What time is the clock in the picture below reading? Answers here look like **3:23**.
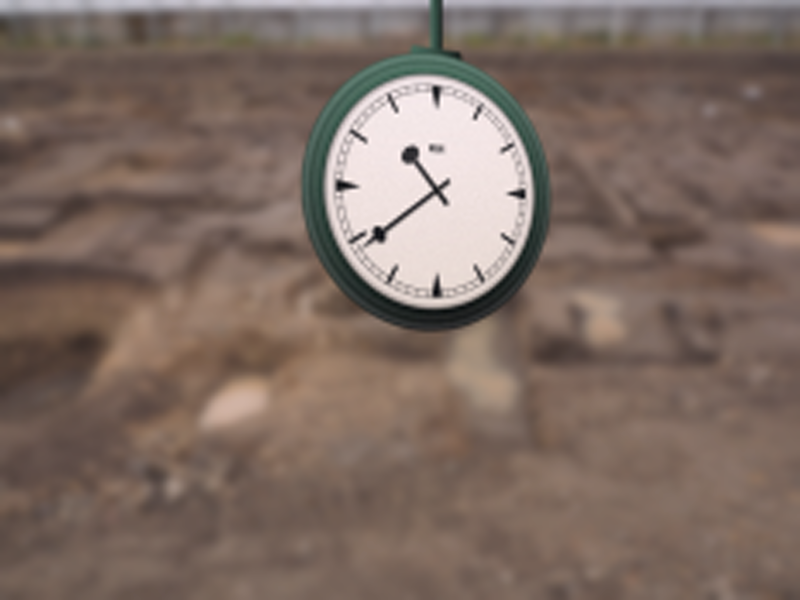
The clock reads **10:39**
